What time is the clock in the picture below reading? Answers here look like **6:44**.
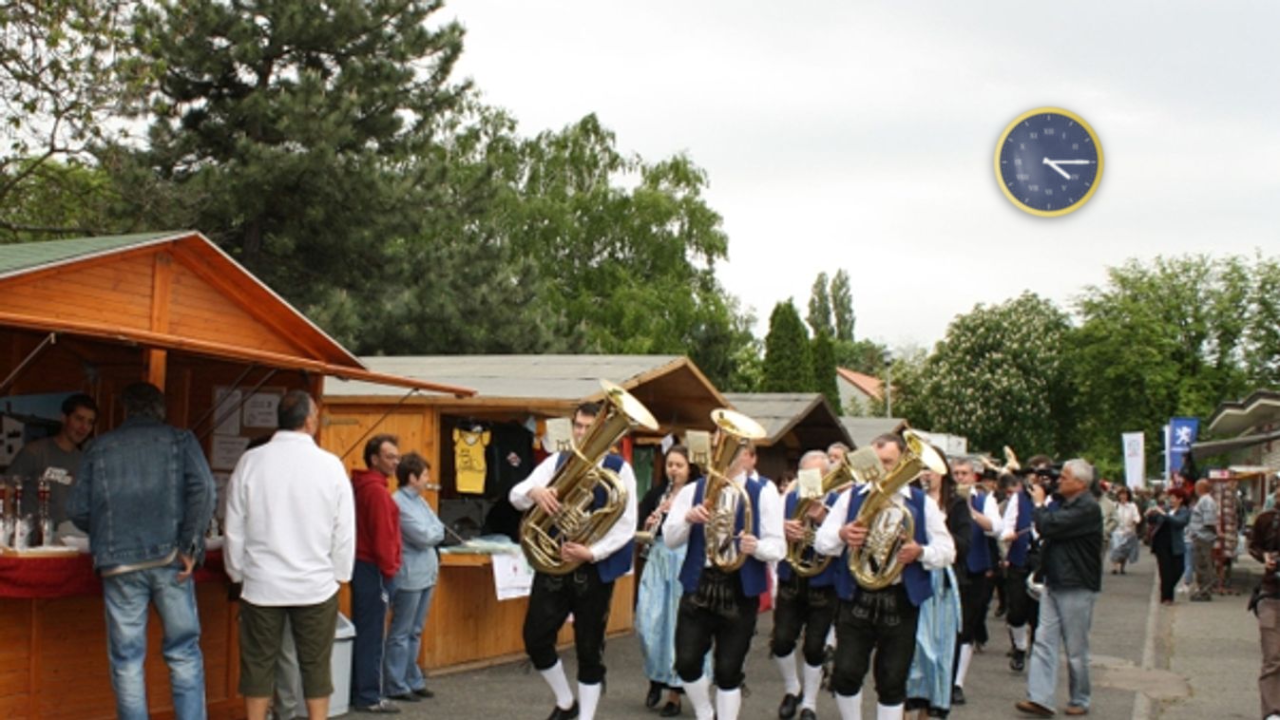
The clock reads **4:15**
